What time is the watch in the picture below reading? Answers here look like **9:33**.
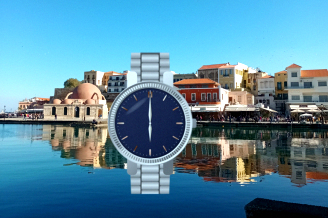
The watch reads **6:00**
